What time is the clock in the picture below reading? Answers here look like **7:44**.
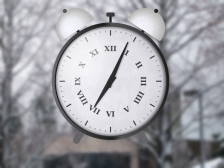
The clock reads **7:04**
